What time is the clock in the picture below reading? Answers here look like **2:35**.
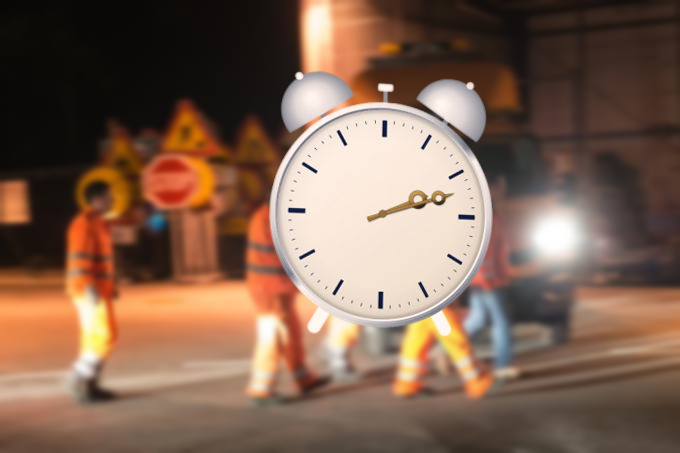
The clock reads **2:12**
